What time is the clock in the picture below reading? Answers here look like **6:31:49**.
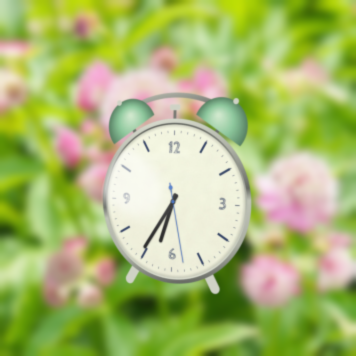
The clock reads **6:35:28**
